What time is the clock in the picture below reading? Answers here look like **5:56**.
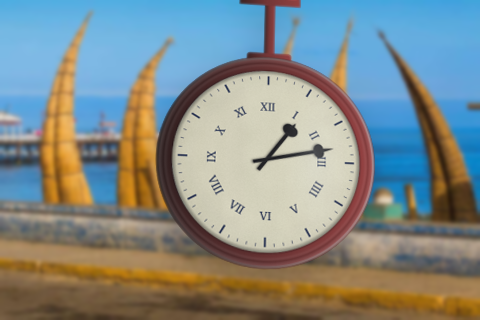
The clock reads **1:13**
